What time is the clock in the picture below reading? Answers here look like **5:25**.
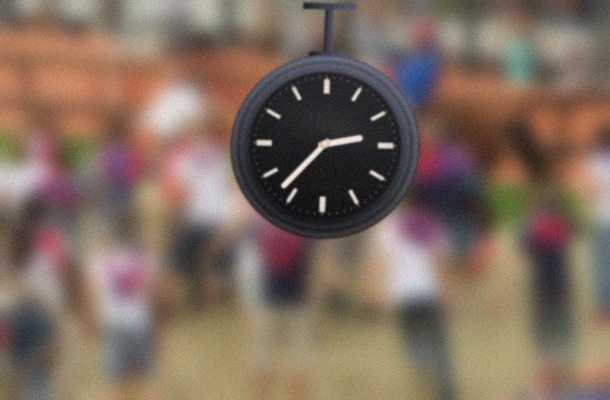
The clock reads **2:37**
